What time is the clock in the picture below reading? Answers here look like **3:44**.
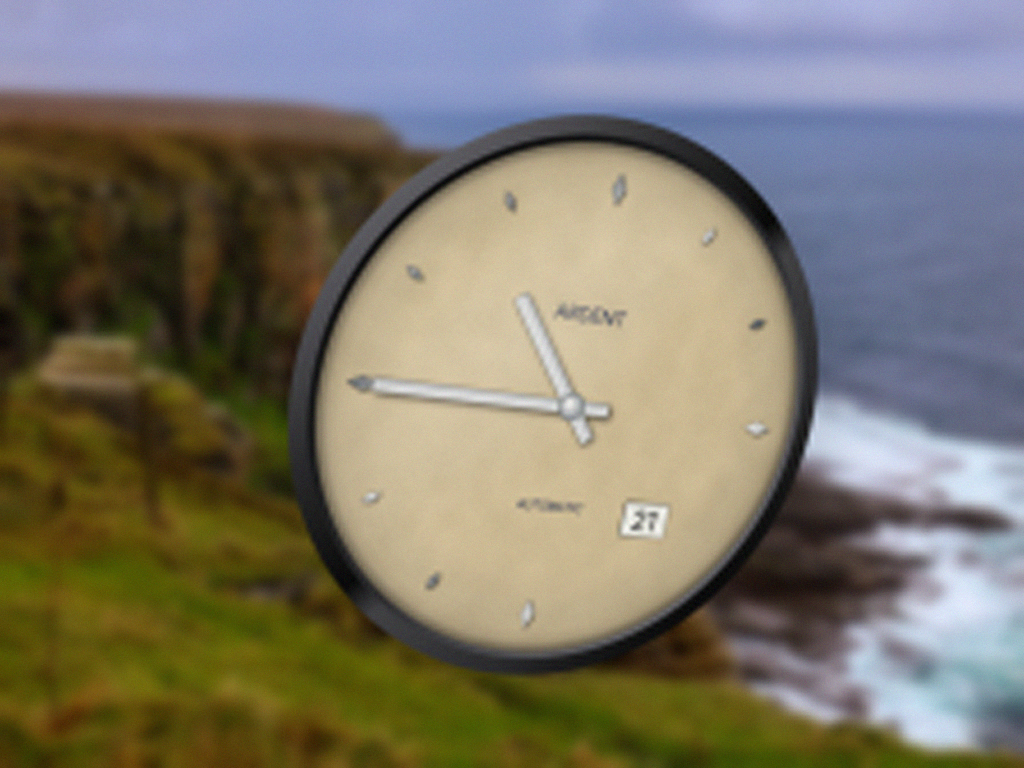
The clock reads **10:45**
